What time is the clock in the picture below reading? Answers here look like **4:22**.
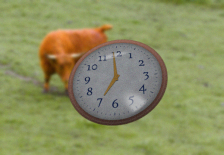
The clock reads **6:59**
